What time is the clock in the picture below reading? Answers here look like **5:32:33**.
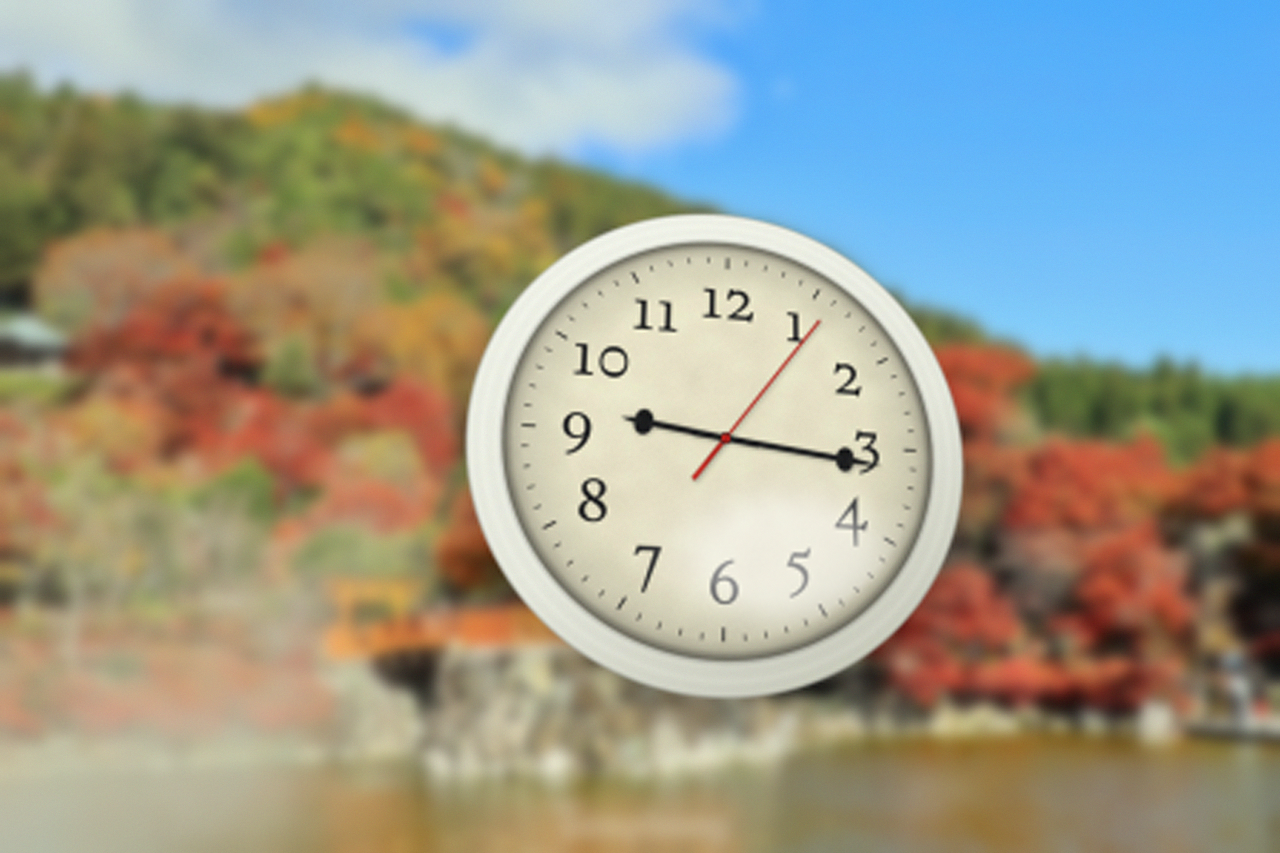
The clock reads **9:16:06**
